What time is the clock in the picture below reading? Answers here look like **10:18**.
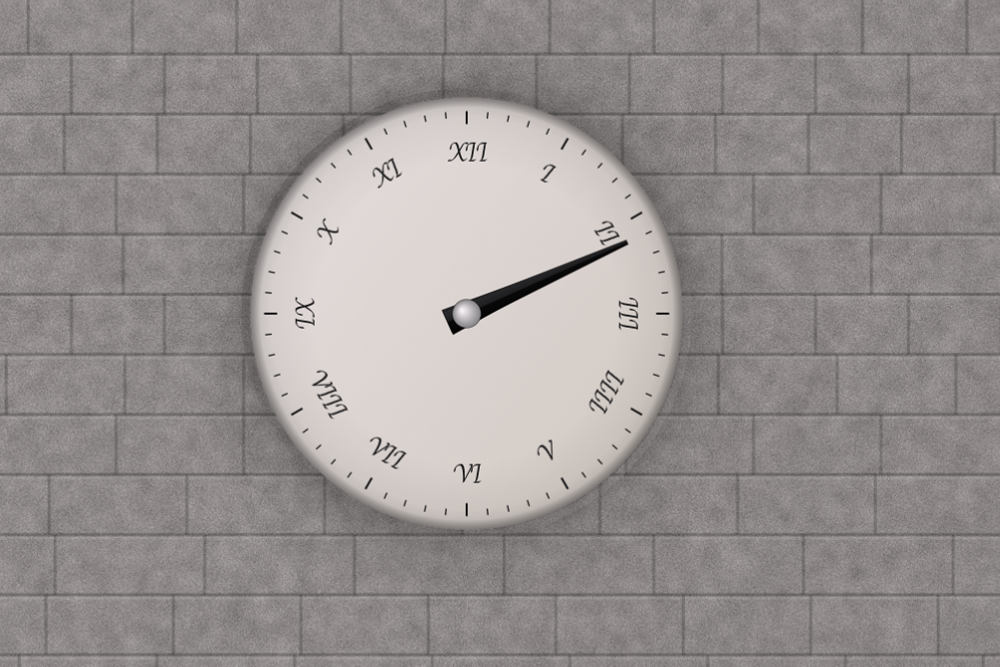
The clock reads **2:11**
